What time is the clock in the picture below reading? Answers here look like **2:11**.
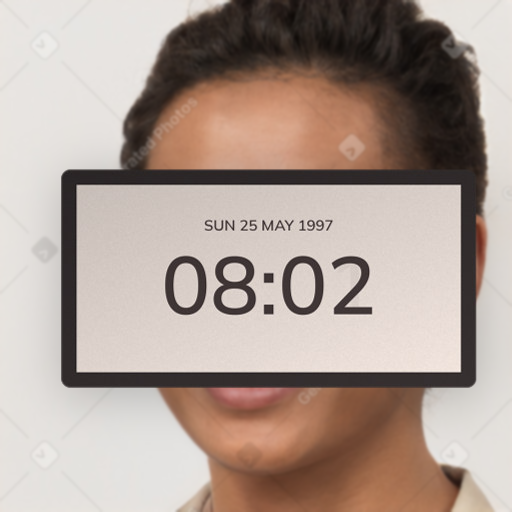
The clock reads **8:02**
